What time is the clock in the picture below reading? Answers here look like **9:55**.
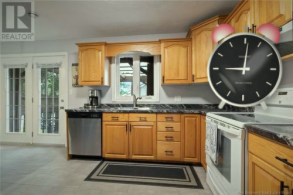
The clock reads **9:01**
